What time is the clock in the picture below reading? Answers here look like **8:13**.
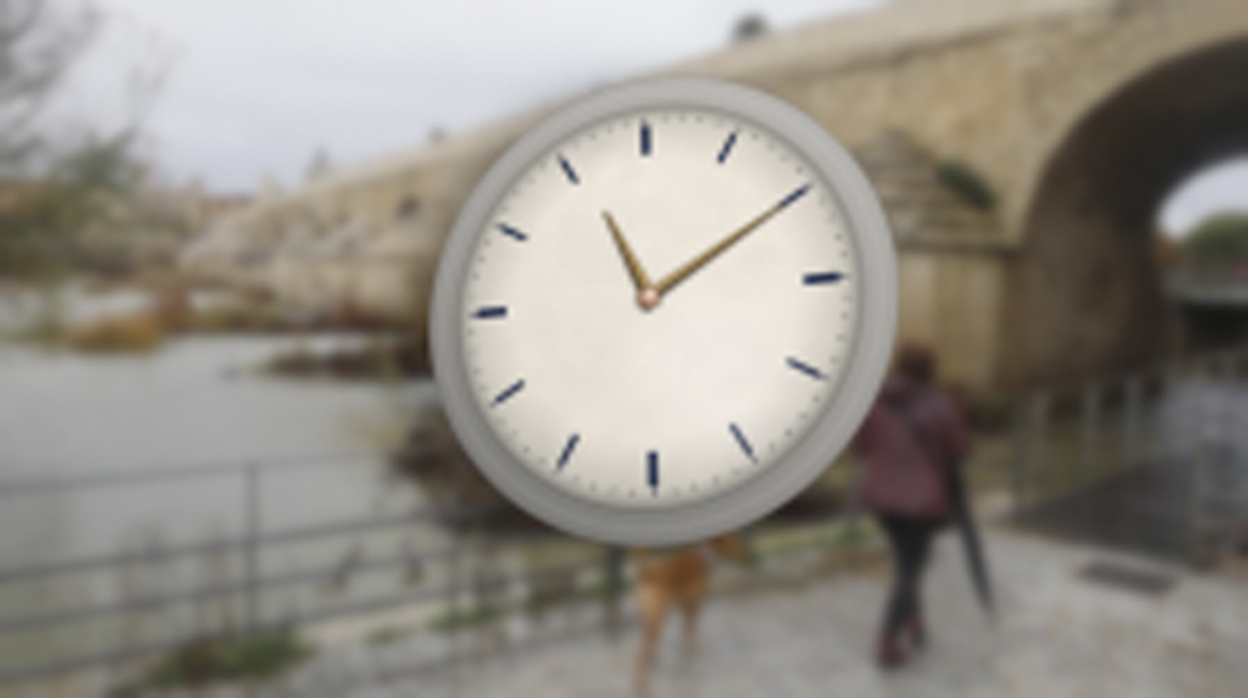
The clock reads **11:10**
